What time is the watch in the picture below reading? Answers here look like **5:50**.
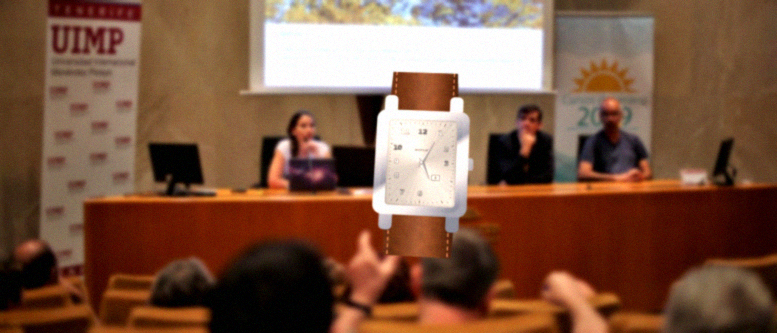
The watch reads **5:05**
